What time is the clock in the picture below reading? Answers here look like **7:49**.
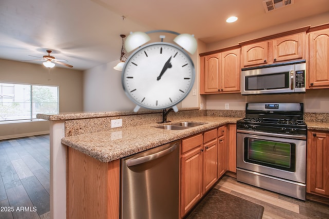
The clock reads **1:04**
